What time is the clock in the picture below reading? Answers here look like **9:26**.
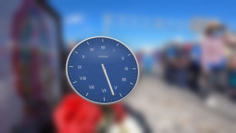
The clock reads **5:27**
